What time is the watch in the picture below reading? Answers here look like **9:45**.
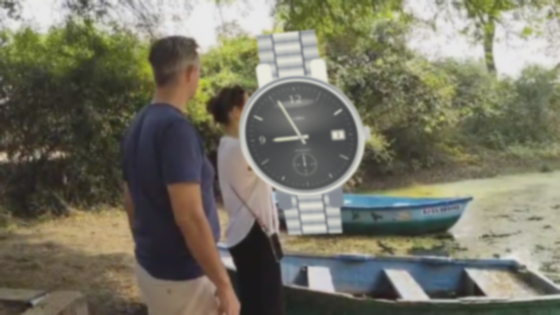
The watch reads **8:56**
